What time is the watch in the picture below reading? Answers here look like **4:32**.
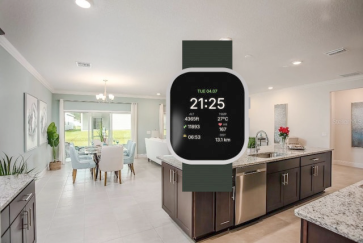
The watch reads **21:25**
